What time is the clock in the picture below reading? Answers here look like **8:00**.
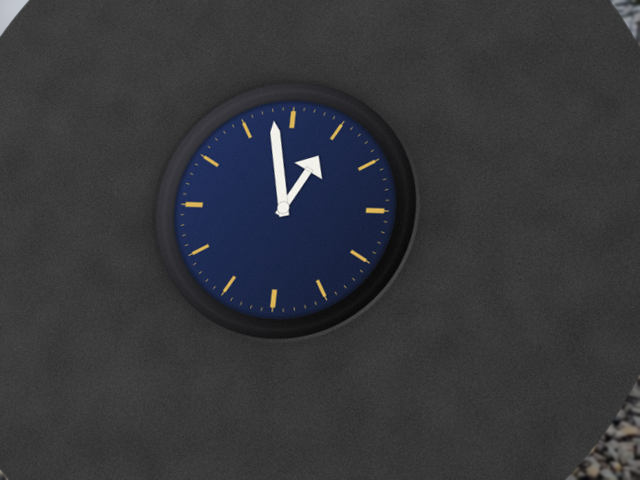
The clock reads **12:58**
